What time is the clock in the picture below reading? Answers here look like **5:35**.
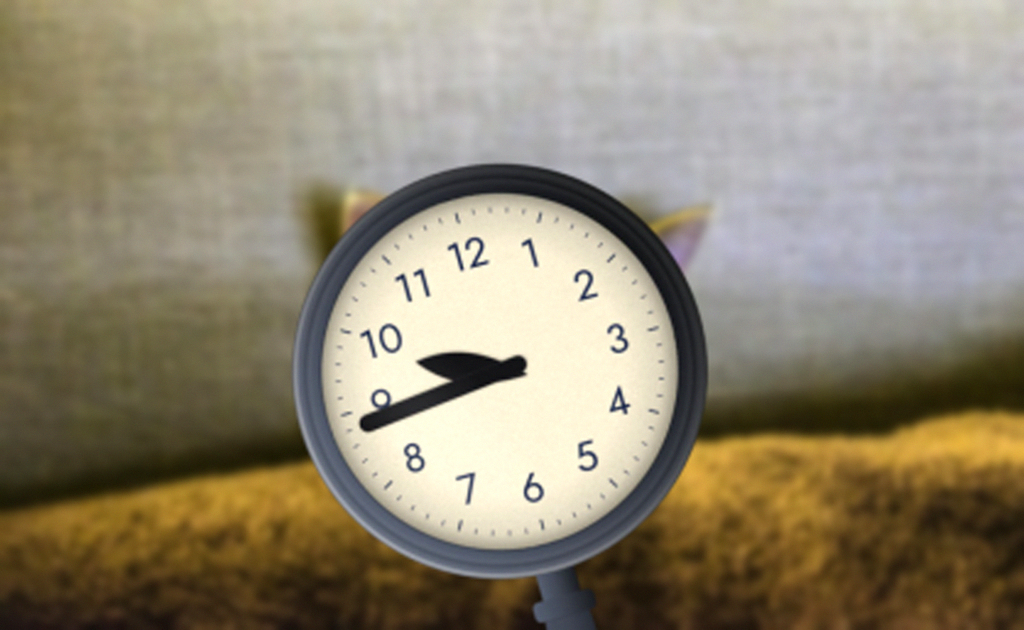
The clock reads **9:44**
